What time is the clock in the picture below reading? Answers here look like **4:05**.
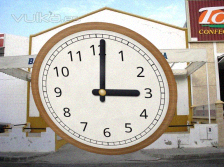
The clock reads **3:01**
